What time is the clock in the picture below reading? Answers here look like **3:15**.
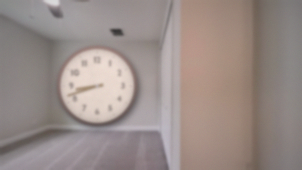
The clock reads **8:42**
